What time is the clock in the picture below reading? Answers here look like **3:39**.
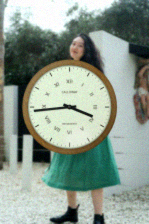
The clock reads **3:44**
